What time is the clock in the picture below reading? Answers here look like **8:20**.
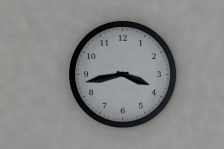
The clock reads **3:43**
